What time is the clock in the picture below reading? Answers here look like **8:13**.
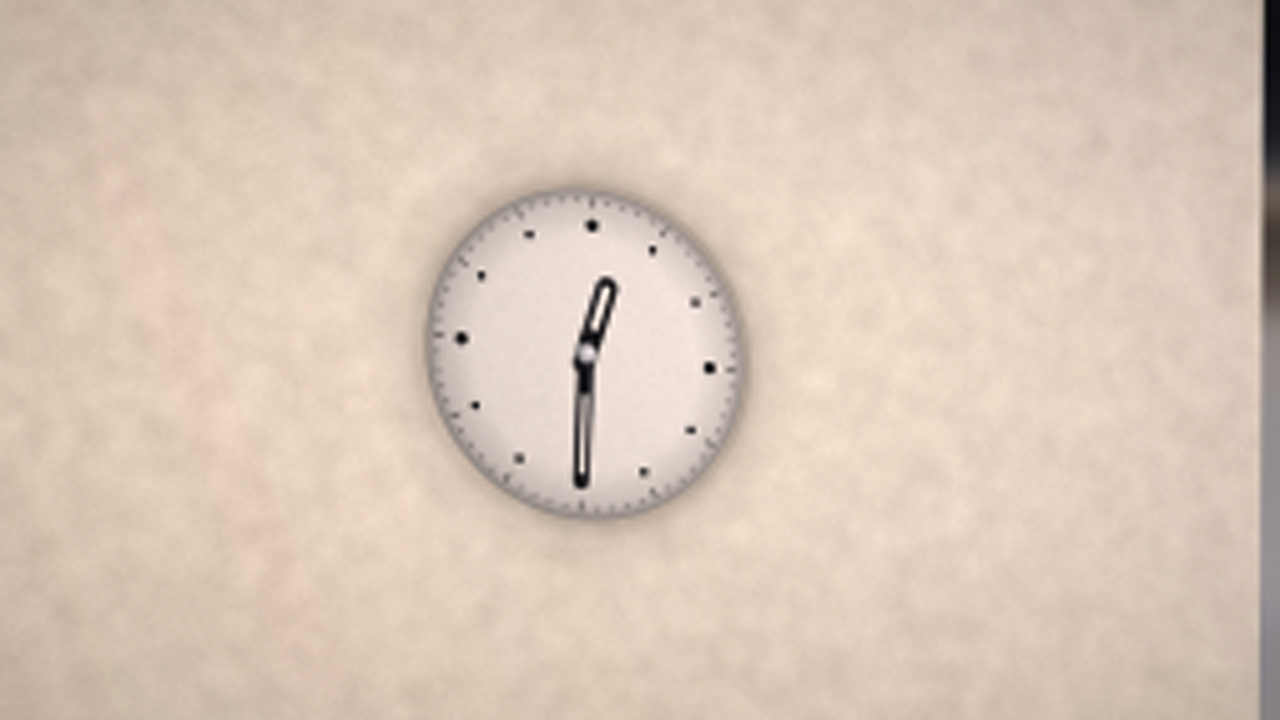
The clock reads **12:30**
